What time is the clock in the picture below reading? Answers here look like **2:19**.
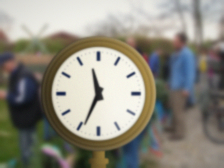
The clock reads **11:34**
